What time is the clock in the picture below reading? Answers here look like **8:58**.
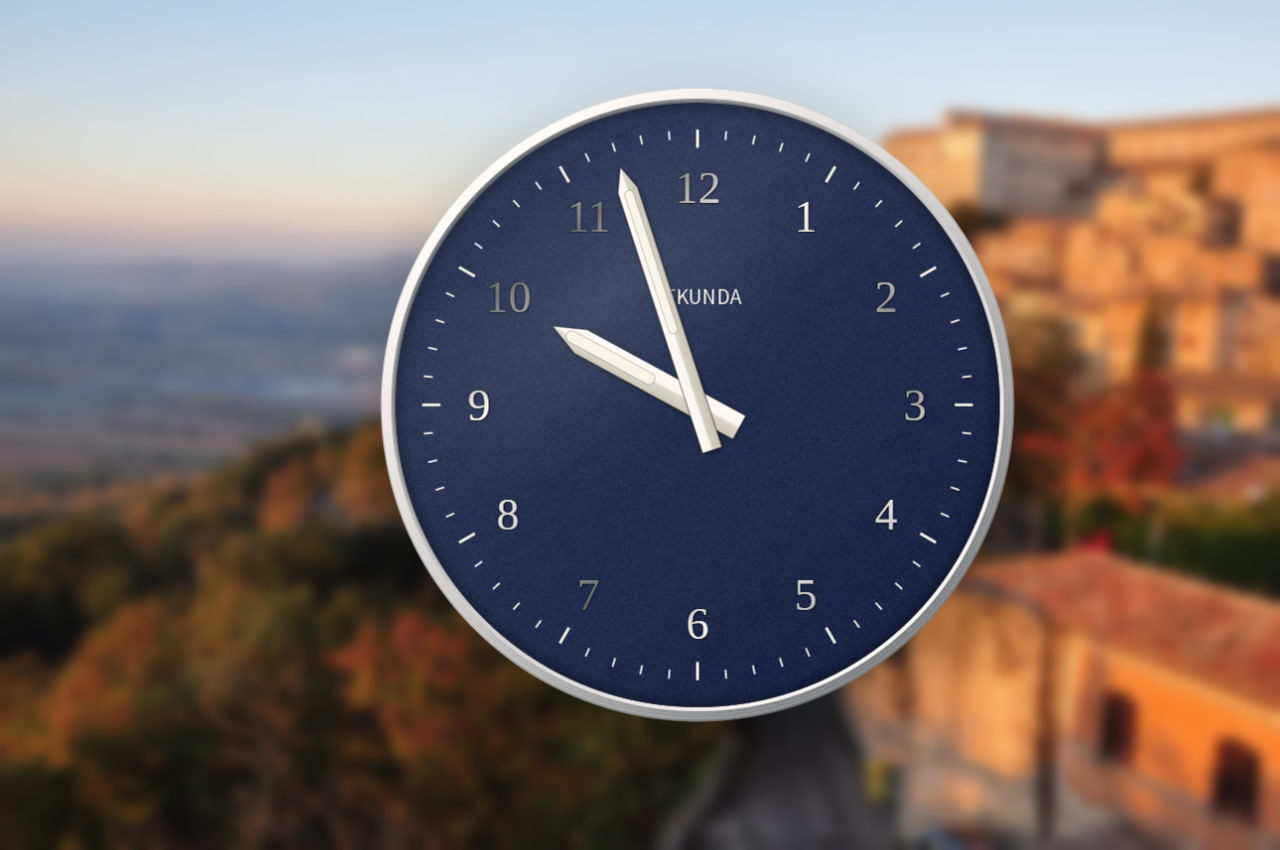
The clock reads **9:57**
